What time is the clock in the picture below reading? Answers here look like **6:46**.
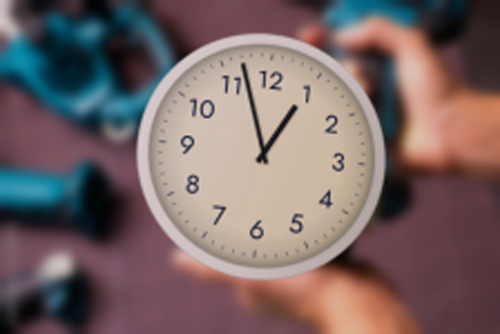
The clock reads **12:57**
